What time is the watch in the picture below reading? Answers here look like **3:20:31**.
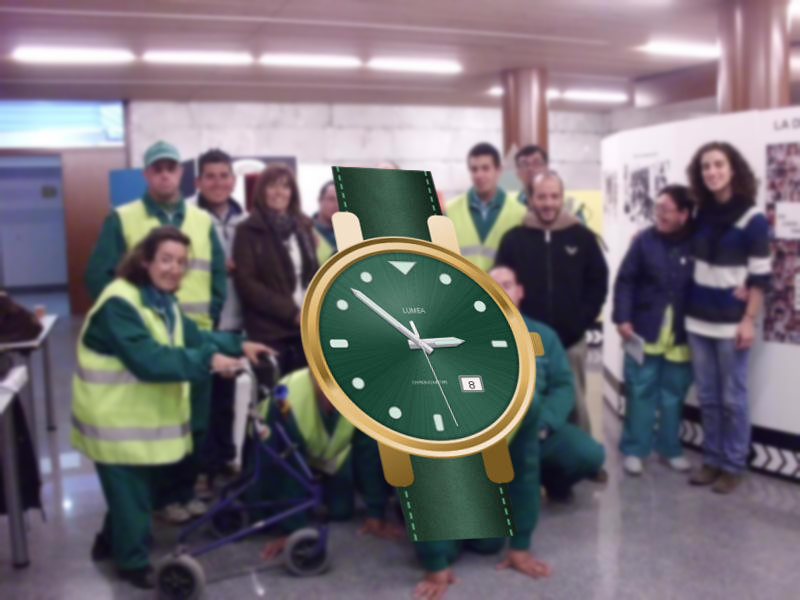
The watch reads **2:52:28**
